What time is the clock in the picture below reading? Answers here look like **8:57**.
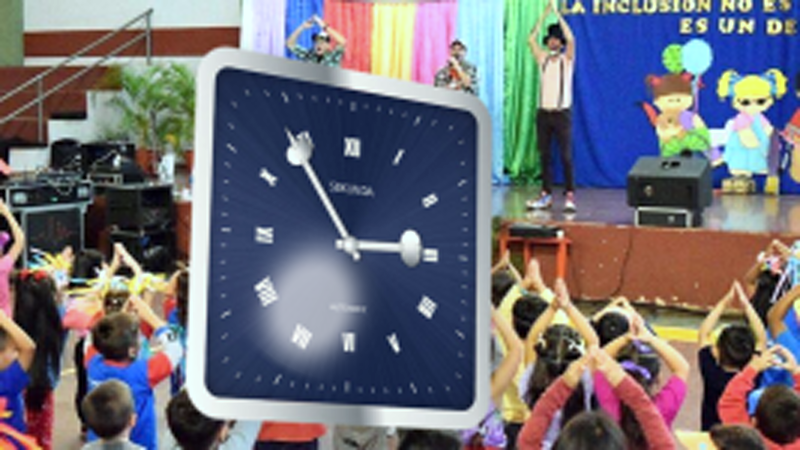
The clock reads **2:54**
